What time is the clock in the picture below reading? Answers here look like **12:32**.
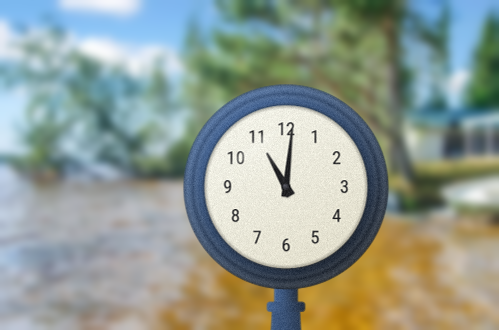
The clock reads **11:01**
